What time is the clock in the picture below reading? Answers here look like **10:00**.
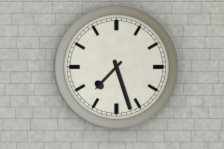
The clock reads **7:27**
